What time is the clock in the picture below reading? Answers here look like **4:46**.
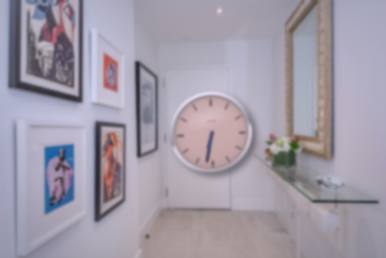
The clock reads **6:32**
